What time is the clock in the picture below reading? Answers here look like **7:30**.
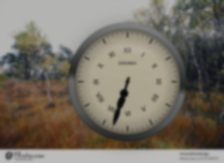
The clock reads **6:33**
